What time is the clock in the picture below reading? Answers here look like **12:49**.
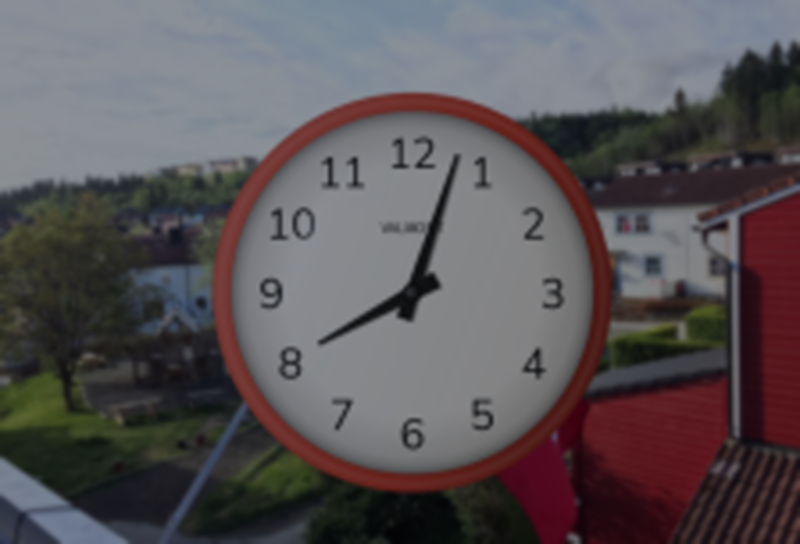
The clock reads **8:03**
